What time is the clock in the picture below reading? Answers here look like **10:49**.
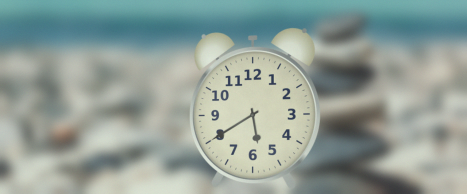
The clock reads **5:40**
